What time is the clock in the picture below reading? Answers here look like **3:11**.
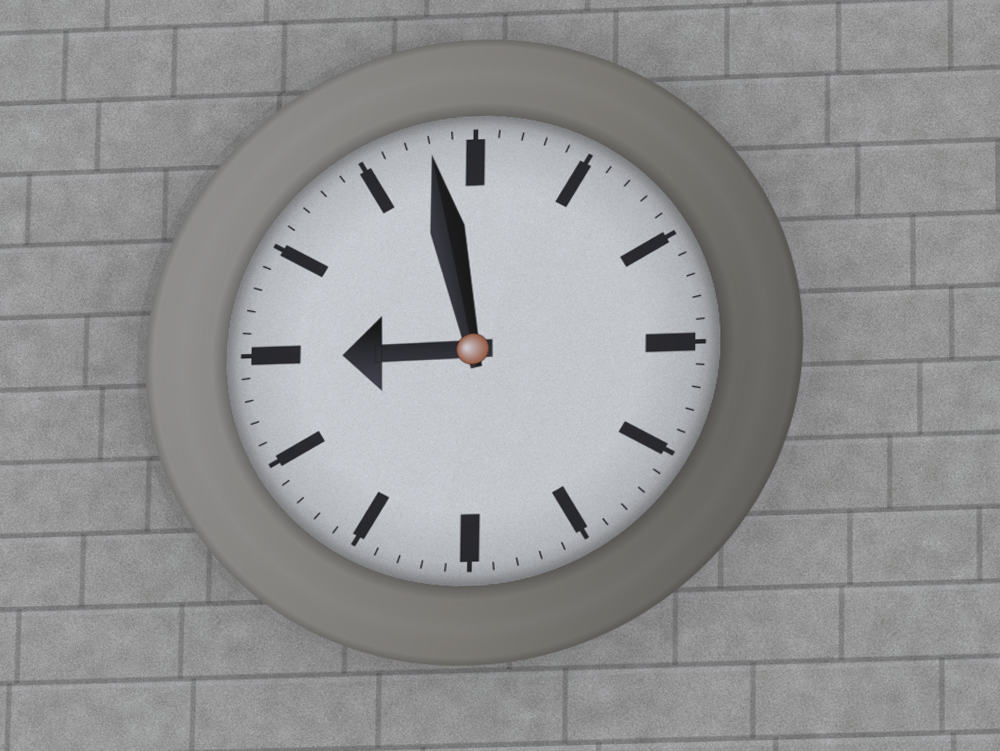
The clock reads **8:58**
